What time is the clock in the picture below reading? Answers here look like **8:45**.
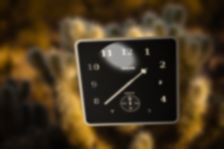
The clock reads **1:38**
